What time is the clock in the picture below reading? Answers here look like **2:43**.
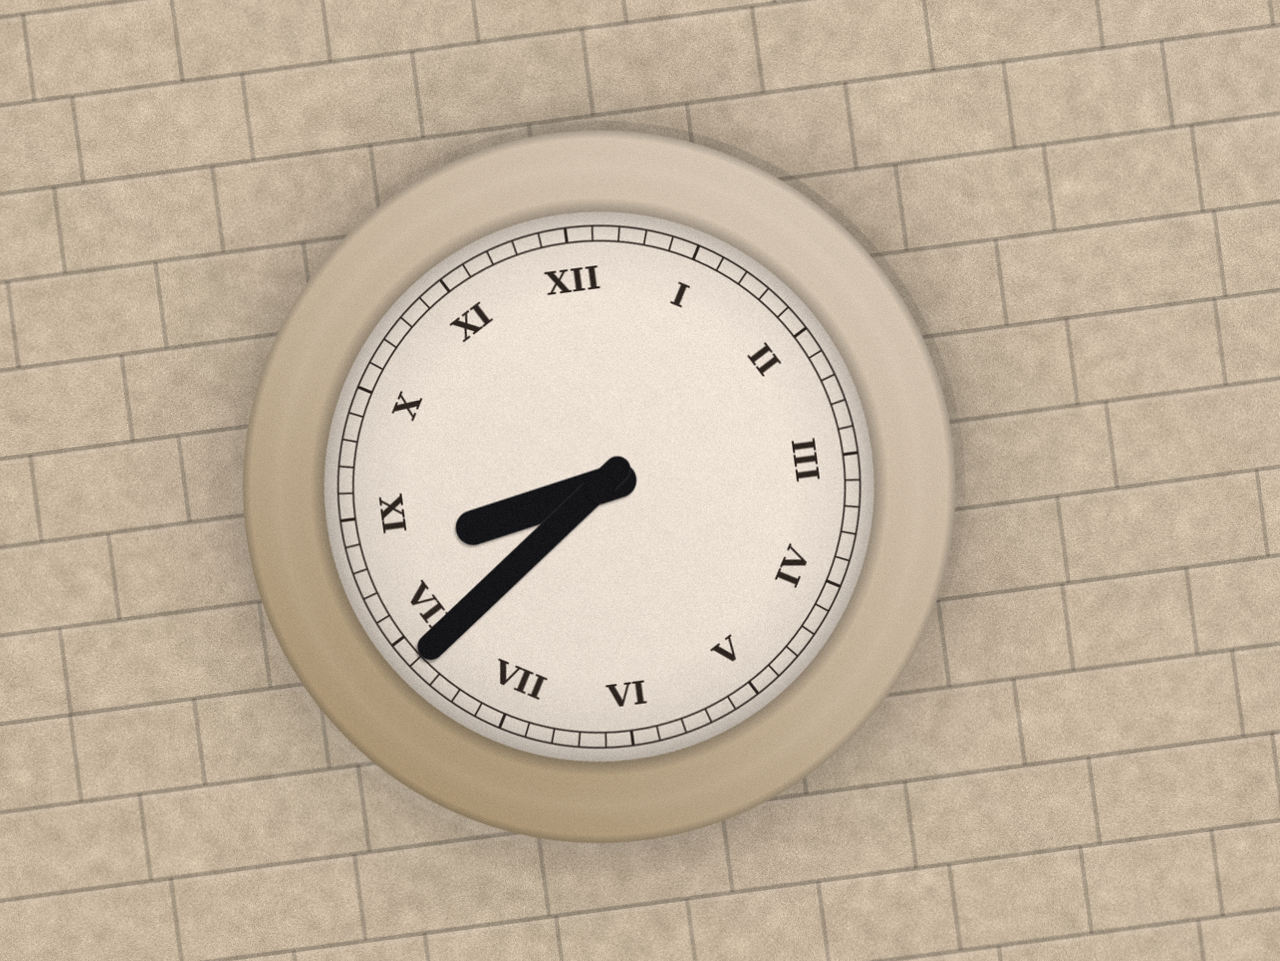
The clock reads **8:39**
